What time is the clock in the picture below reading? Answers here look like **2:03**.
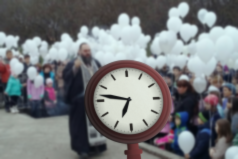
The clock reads **6:47**
